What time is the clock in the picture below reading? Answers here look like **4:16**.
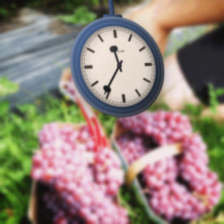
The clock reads **11:36**
